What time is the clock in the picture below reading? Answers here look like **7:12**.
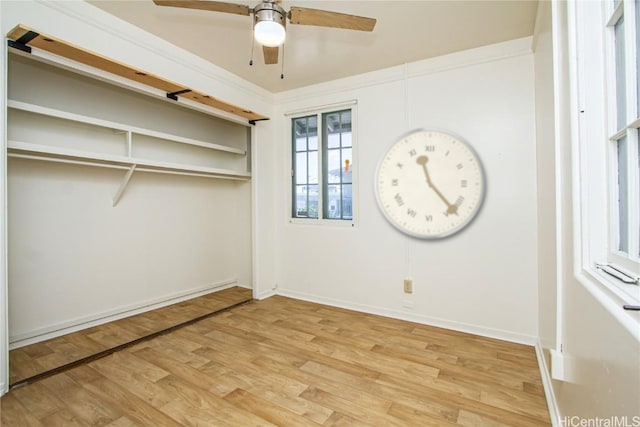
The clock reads **11:23**
